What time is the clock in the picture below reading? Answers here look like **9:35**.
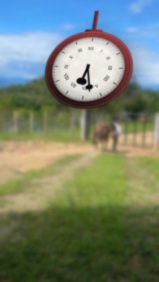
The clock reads **6:28**
